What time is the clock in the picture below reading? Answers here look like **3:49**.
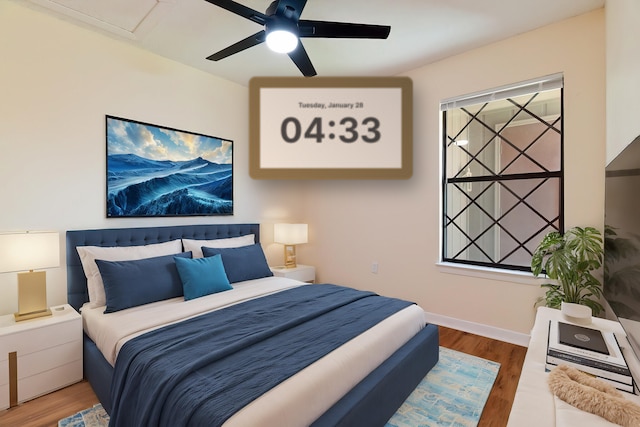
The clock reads **4:33**
